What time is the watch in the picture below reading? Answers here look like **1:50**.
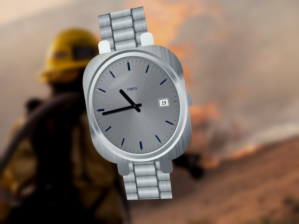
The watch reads **10:44**
